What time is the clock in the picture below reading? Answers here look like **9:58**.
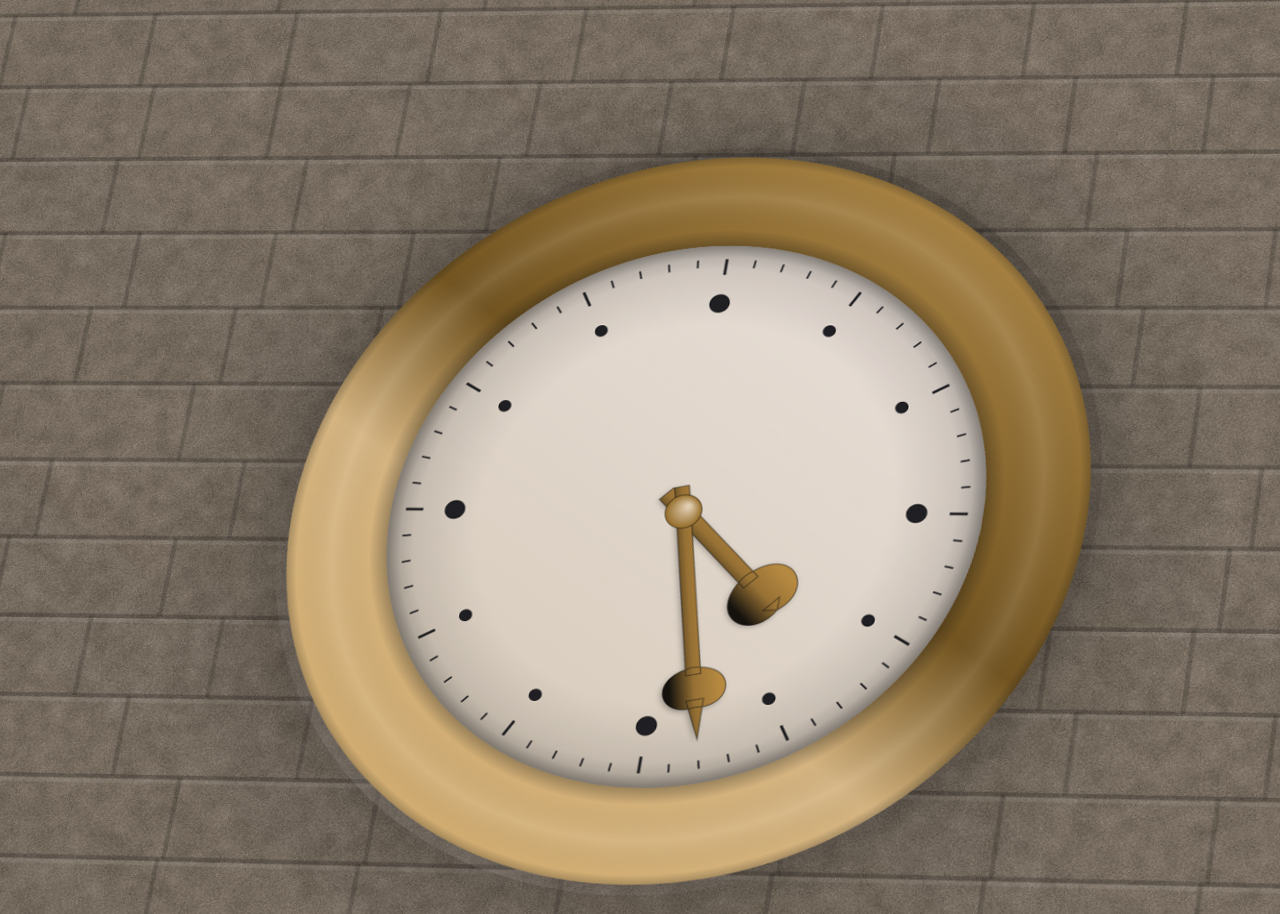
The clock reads **4:28**
